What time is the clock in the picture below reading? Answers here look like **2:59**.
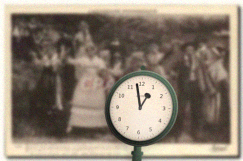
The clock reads **12:58**
